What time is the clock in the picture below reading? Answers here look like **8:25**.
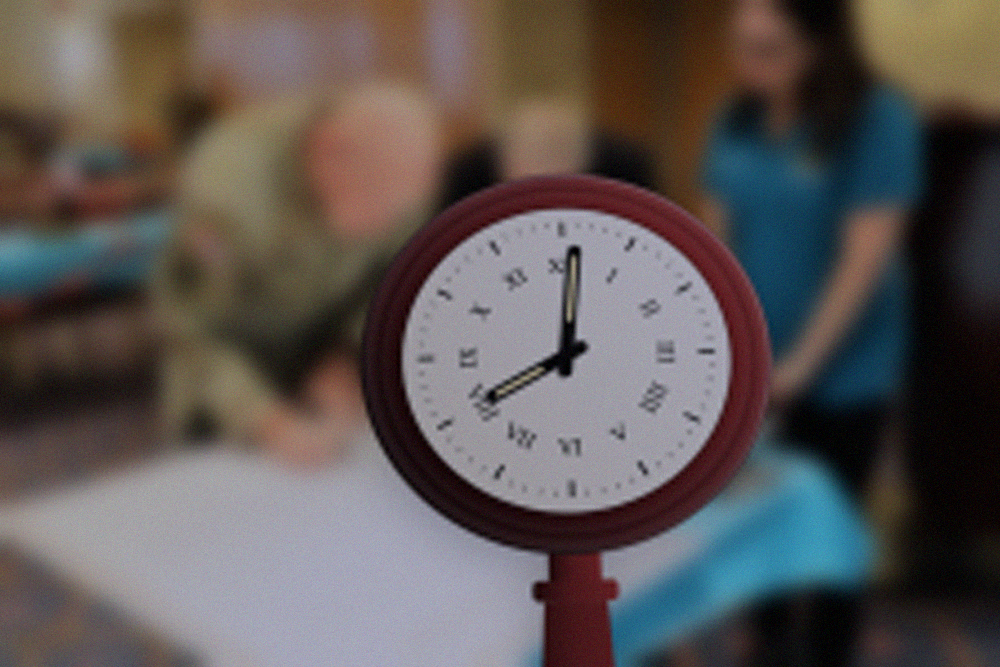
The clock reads **8:01**
